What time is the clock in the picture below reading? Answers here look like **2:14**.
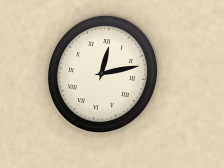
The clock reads **12:12**
